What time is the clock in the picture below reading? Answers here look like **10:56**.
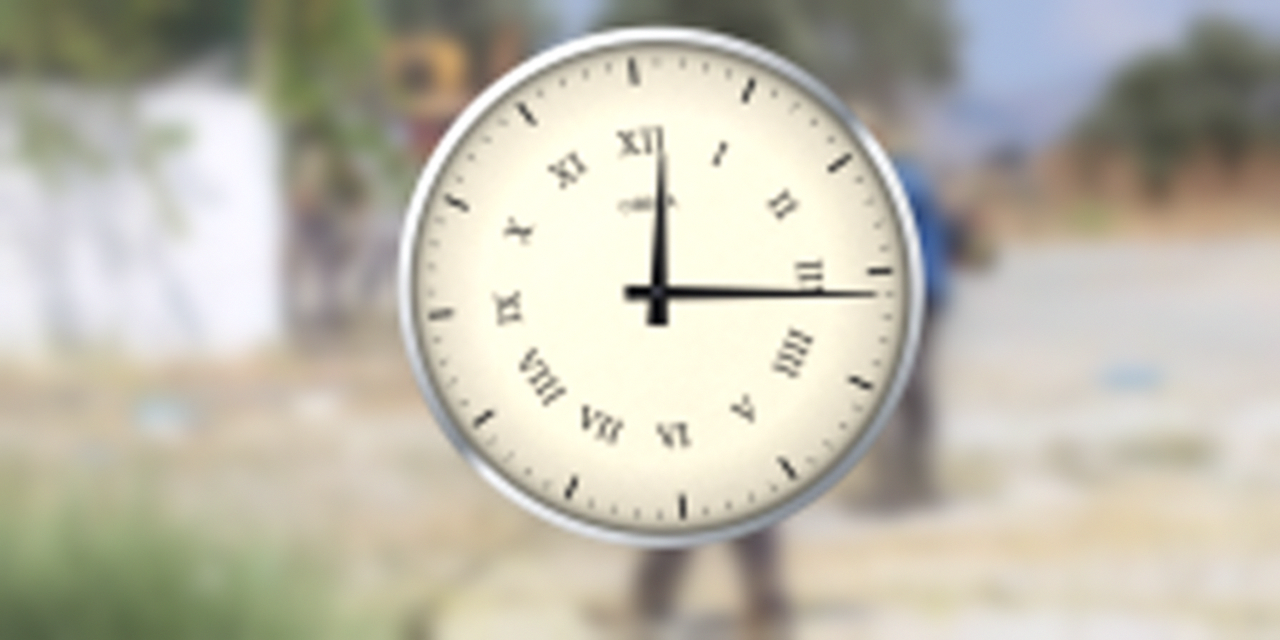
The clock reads **12:16**
